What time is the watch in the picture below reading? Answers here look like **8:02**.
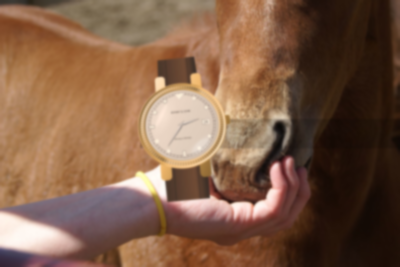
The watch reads **2:36**
